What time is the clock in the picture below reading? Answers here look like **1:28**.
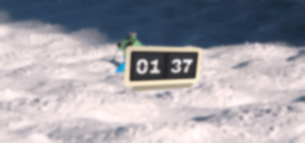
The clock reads **1:37**
